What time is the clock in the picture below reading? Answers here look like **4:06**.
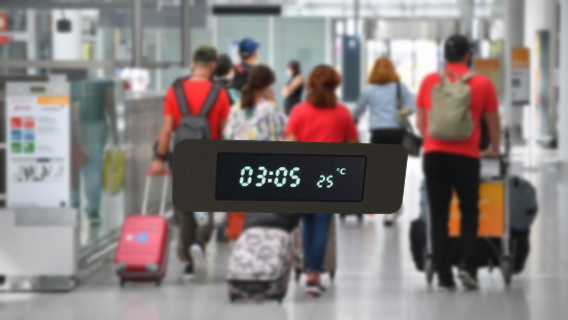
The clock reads **3:05**
